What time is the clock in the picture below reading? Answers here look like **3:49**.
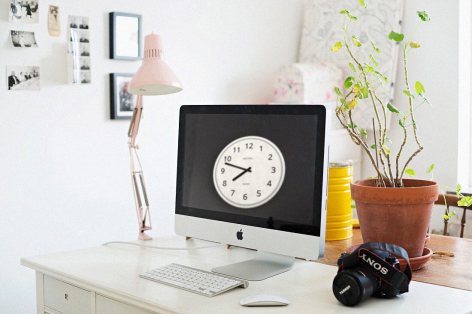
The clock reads **7:48**
